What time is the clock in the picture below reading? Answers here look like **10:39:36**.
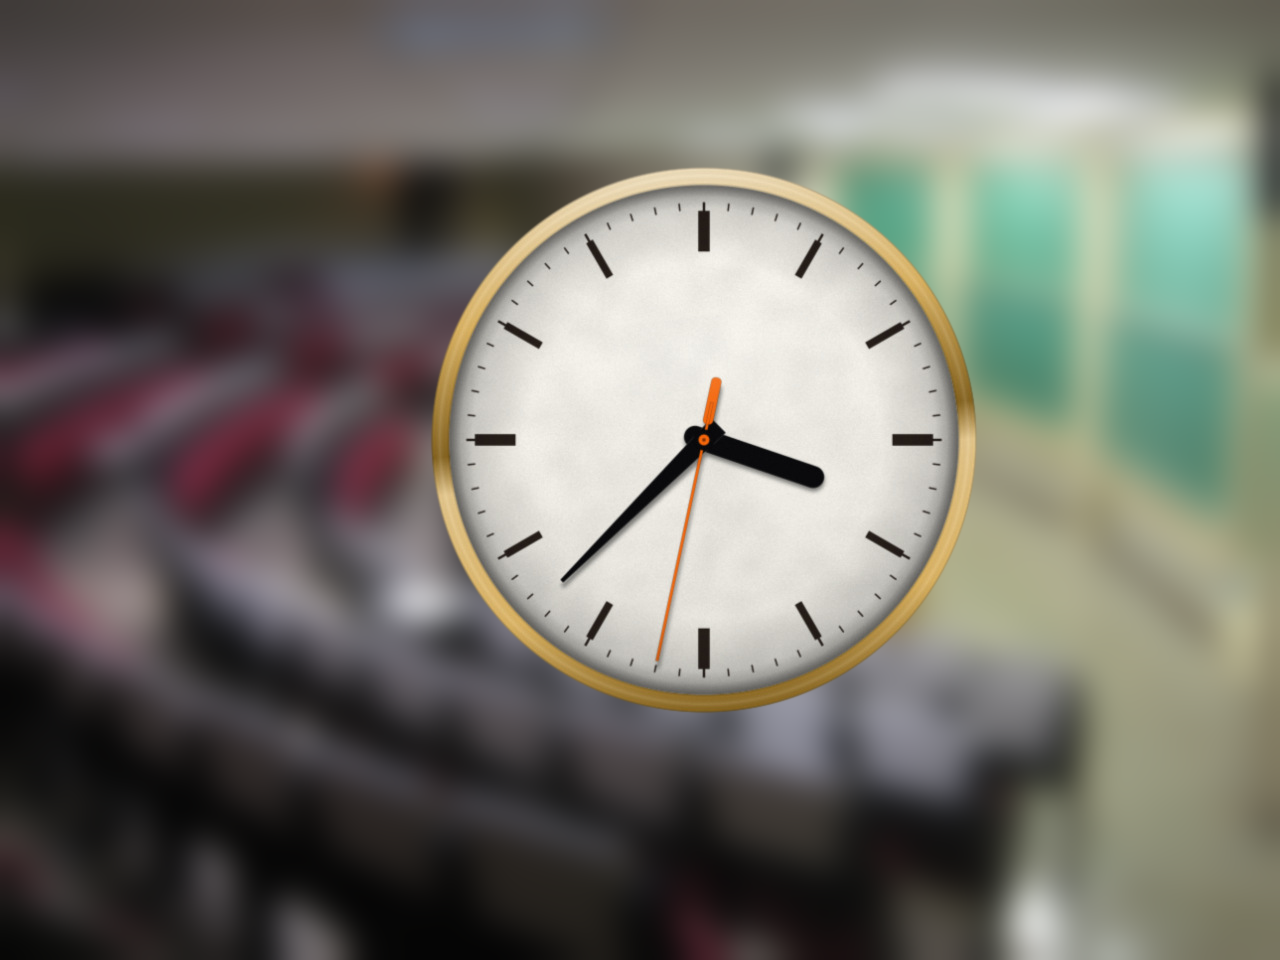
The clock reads **3:37:32**
